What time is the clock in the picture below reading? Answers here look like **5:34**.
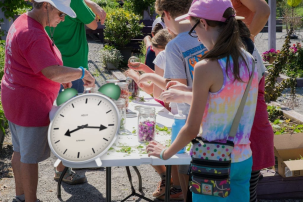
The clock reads **8:16**
